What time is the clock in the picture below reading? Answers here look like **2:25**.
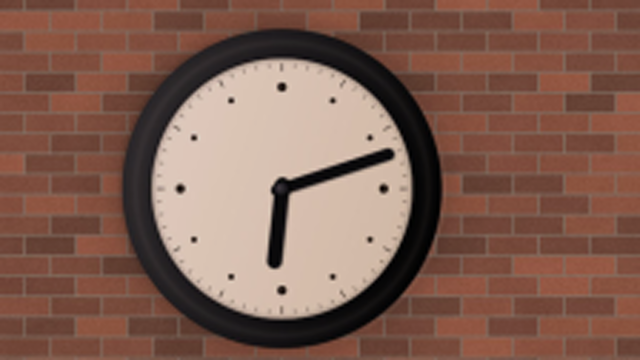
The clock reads **6:12**
